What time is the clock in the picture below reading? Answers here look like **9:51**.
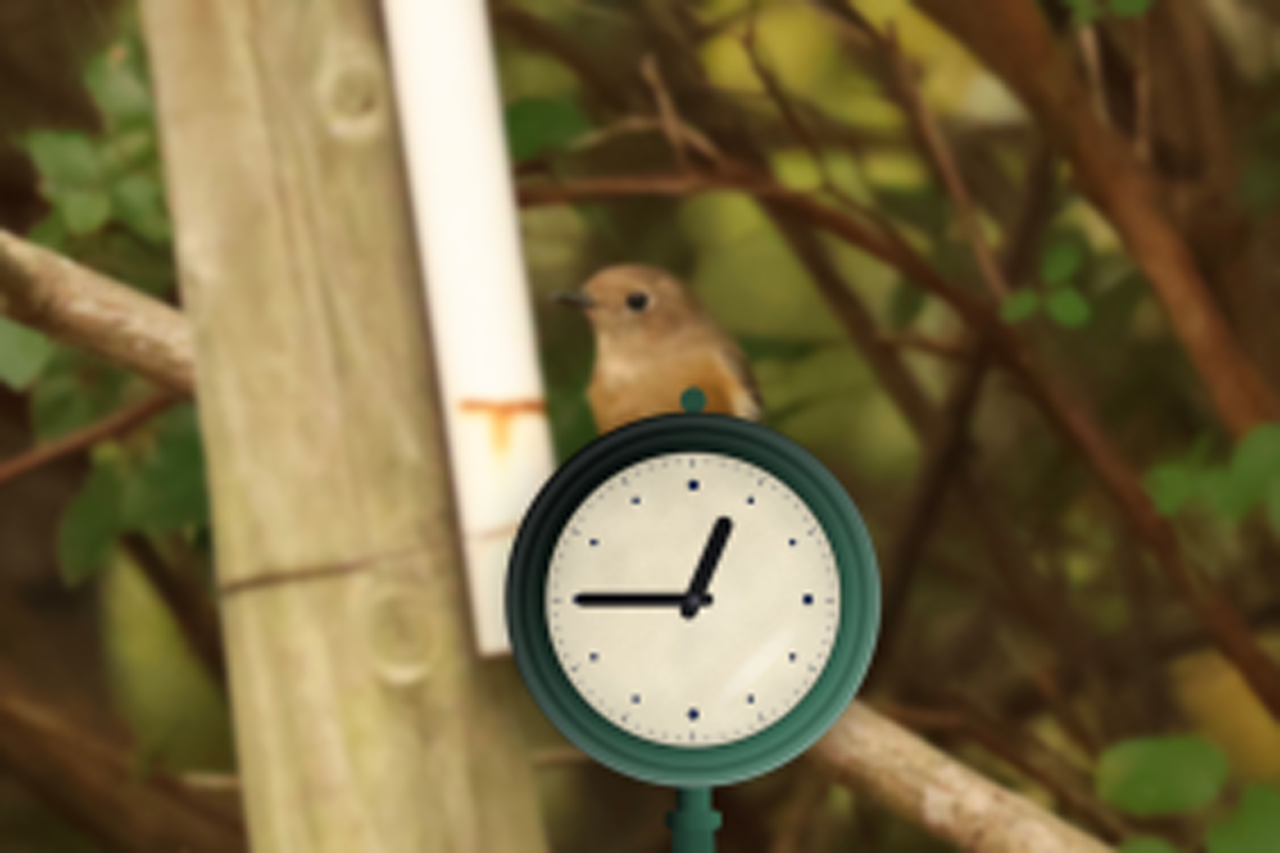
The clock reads **12:45**
